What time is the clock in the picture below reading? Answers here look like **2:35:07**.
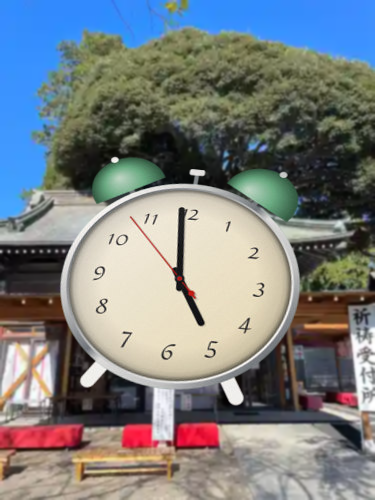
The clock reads **4:58:53**
